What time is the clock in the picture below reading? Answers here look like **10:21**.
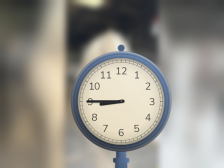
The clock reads **8:45**
